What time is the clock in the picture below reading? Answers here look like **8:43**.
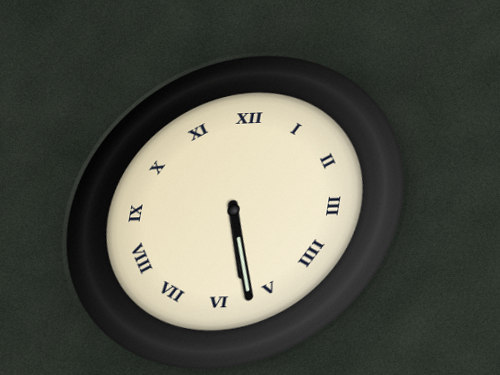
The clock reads **5:27**
